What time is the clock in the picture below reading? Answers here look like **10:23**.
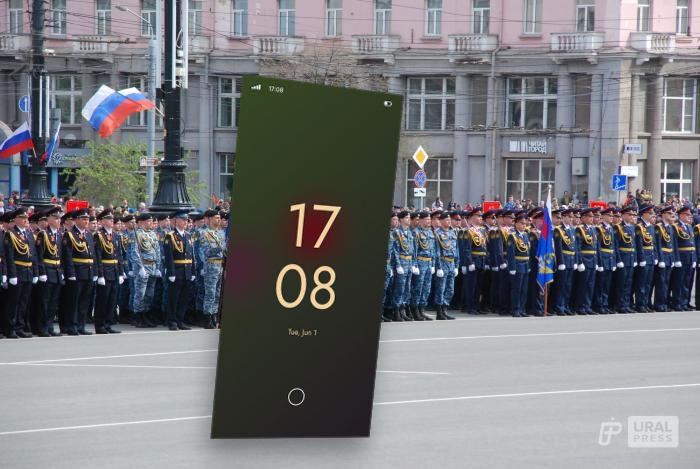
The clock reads **17:08**
